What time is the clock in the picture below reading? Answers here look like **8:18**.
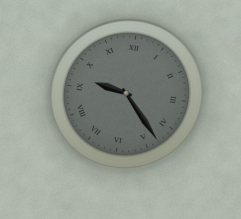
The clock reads **9:23**
